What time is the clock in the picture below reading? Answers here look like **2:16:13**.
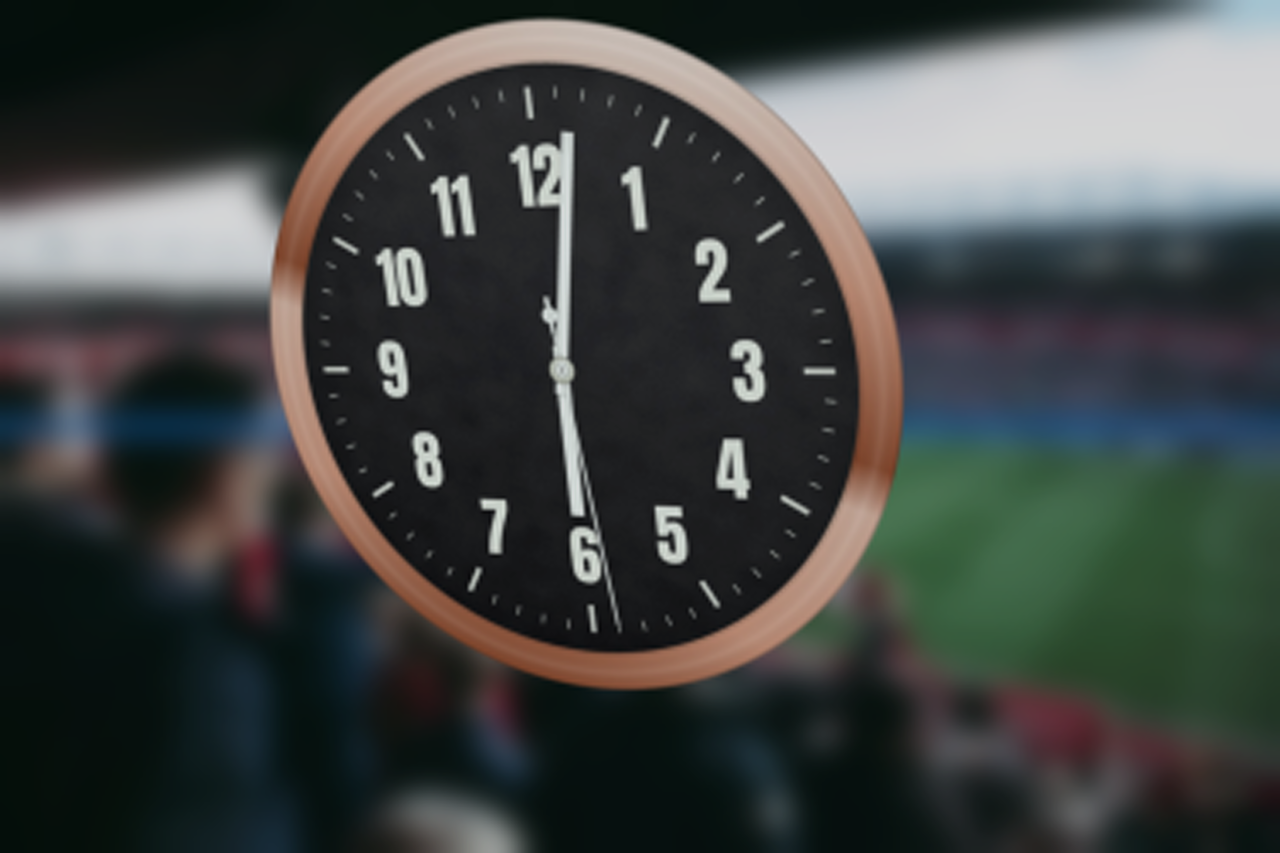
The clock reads **6:01:29**
